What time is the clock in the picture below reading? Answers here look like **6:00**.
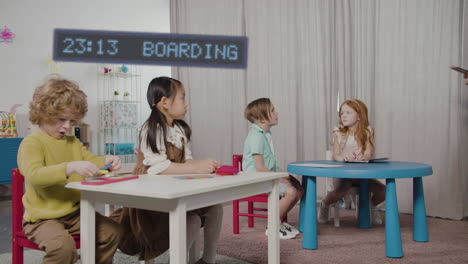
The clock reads **23:13**
